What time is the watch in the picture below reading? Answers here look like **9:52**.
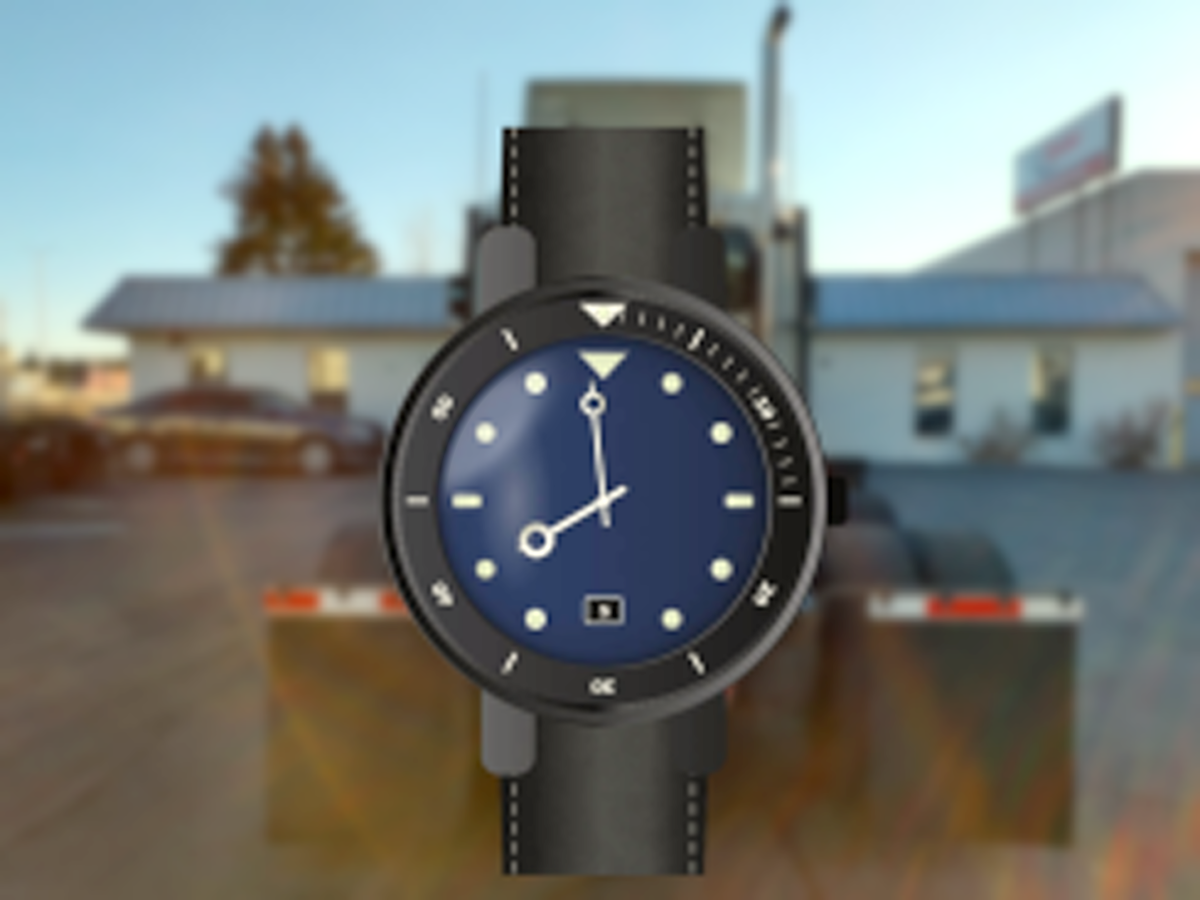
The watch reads **7:59**
